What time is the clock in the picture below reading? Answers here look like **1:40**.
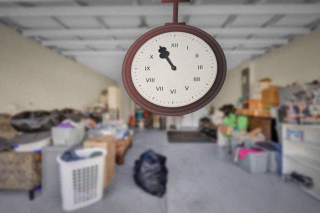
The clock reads **10:55**
